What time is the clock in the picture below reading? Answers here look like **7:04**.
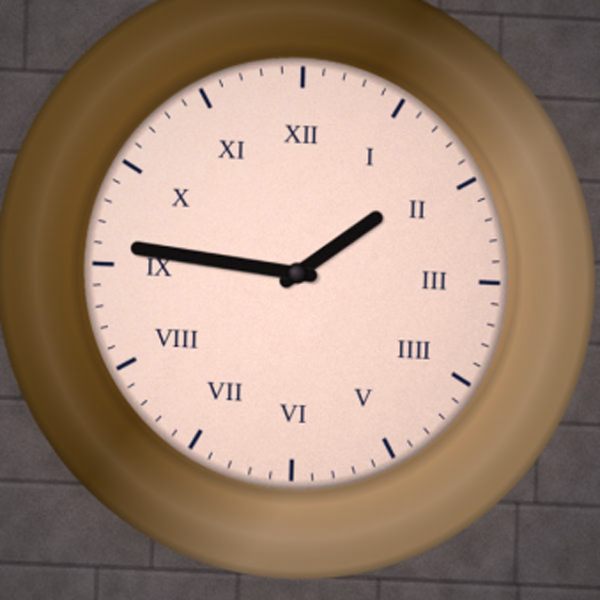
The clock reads **1:46**
